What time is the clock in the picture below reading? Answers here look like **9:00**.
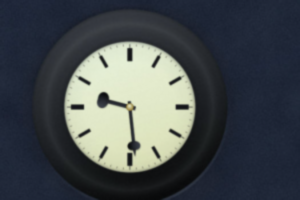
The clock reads **9:29**
